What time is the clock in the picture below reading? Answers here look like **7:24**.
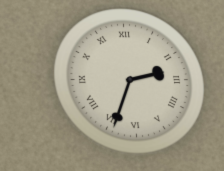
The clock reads **2:34**
